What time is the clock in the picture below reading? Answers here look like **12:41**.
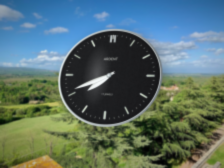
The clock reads **7:41**
